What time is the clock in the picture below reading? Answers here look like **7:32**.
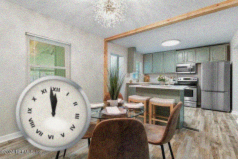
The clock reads **11:58**
